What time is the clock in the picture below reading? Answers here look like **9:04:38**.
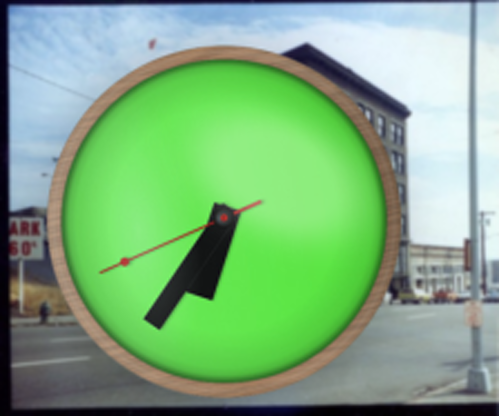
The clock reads **6:35:41**
